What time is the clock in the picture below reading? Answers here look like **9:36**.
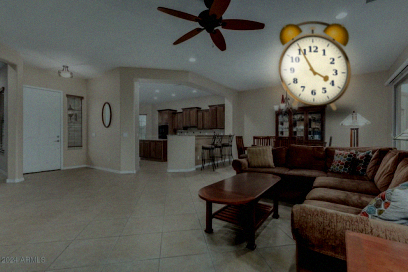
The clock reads **3:55**
